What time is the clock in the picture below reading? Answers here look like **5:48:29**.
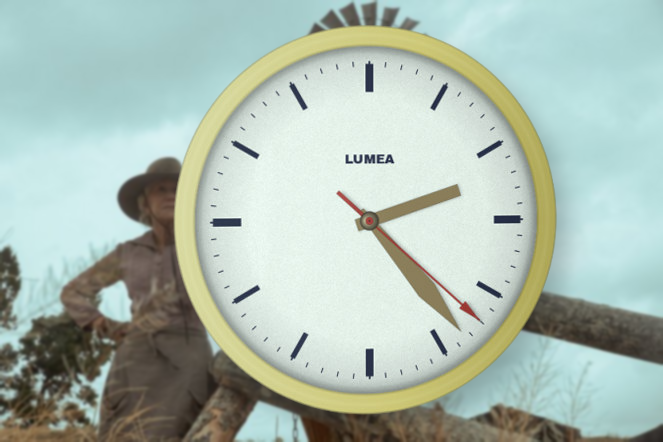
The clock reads **2:23:22**
